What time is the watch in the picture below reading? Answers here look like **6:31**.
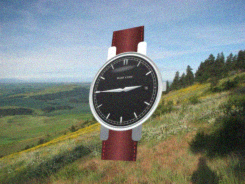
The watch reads **2:45**
